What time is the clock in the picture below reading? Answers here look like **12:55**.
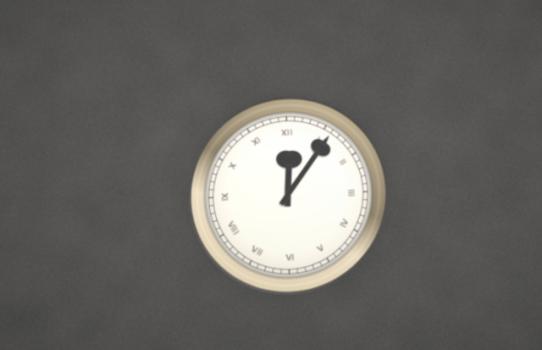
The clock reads **12:06**
